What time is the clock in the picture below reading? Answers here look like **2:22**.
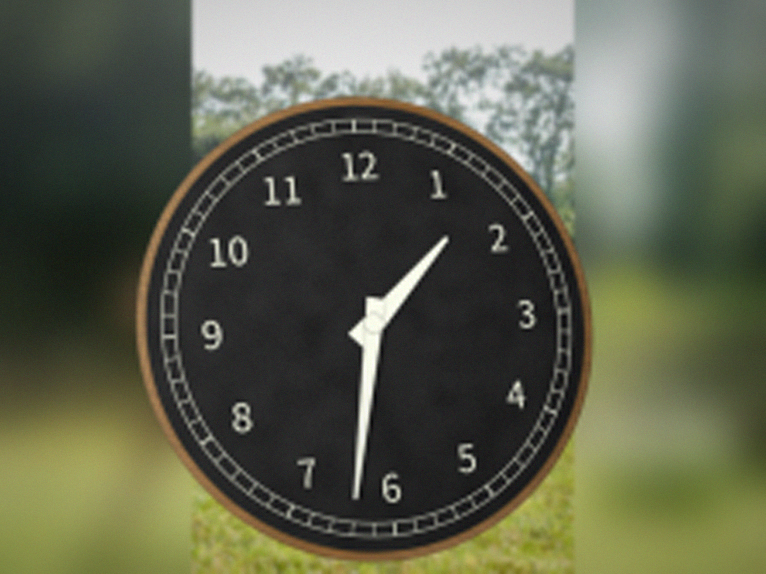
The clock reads **1:32**
